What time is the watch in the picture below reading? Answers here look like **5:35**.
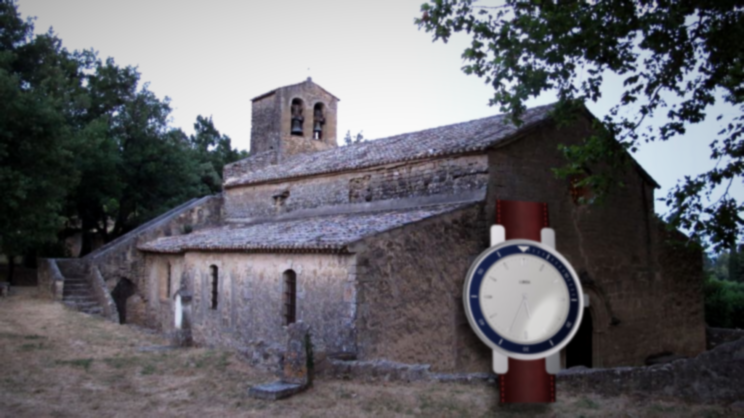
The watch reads **5:34**
